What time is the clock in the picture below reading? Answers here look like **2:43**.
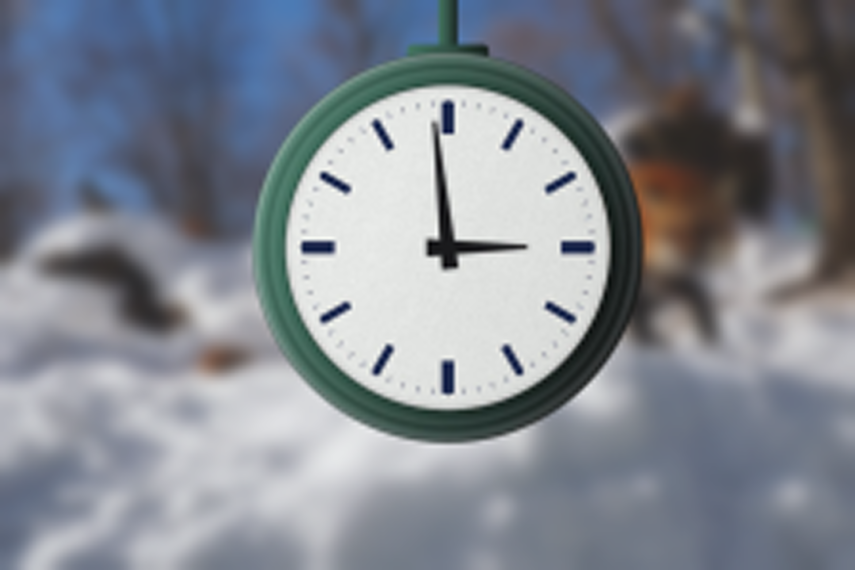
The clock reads **2:59**
